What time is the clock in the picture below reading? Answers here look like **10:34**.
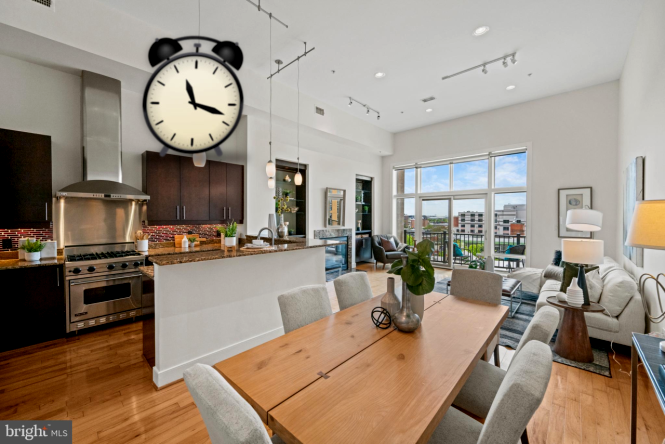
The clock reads **11:18**
